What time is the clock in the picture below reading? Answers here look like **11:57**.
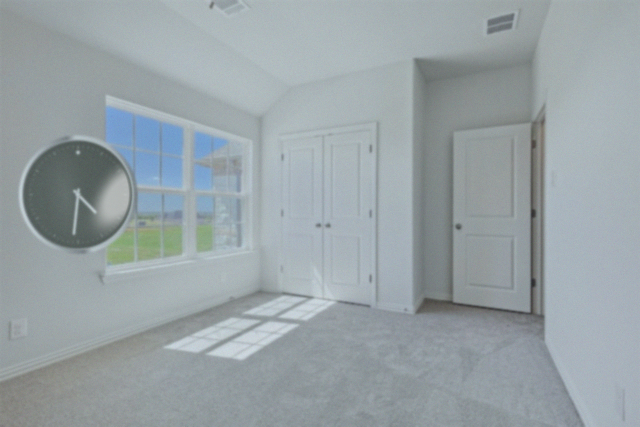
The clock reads **4:31**
